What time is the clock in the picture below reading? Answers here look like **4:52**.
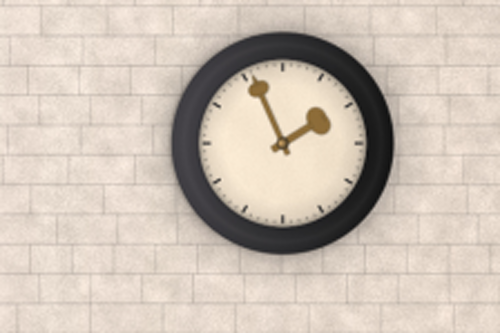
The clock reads **1:56**
